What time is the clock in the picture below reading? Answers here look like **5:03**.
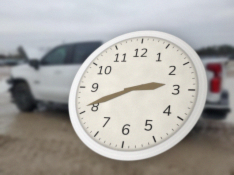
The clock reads **2:41**
